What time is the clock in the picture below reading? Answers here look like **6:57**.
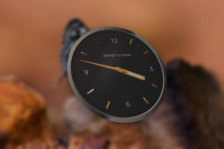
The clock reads **3:48**
